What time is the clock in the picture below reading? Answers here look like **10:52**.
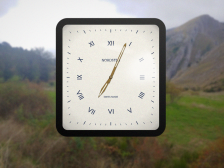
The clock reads **7:04**
